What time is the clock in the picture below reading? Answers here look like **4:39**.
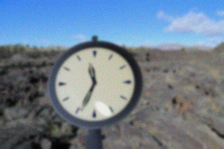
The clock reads **11:34**
